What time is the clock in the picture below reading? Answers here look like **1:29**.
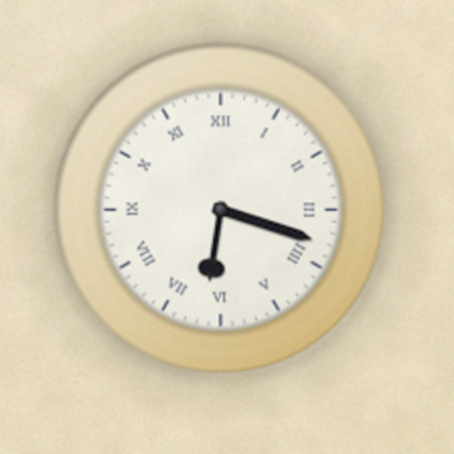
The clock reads **6:18**
